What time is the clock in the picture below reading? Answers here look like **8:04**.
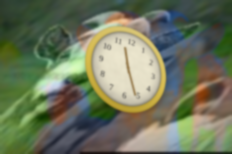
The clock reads **11:26**
